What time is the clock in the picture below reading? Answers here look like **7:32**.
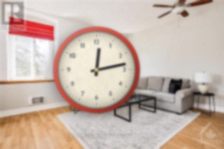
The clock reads **12:13**
